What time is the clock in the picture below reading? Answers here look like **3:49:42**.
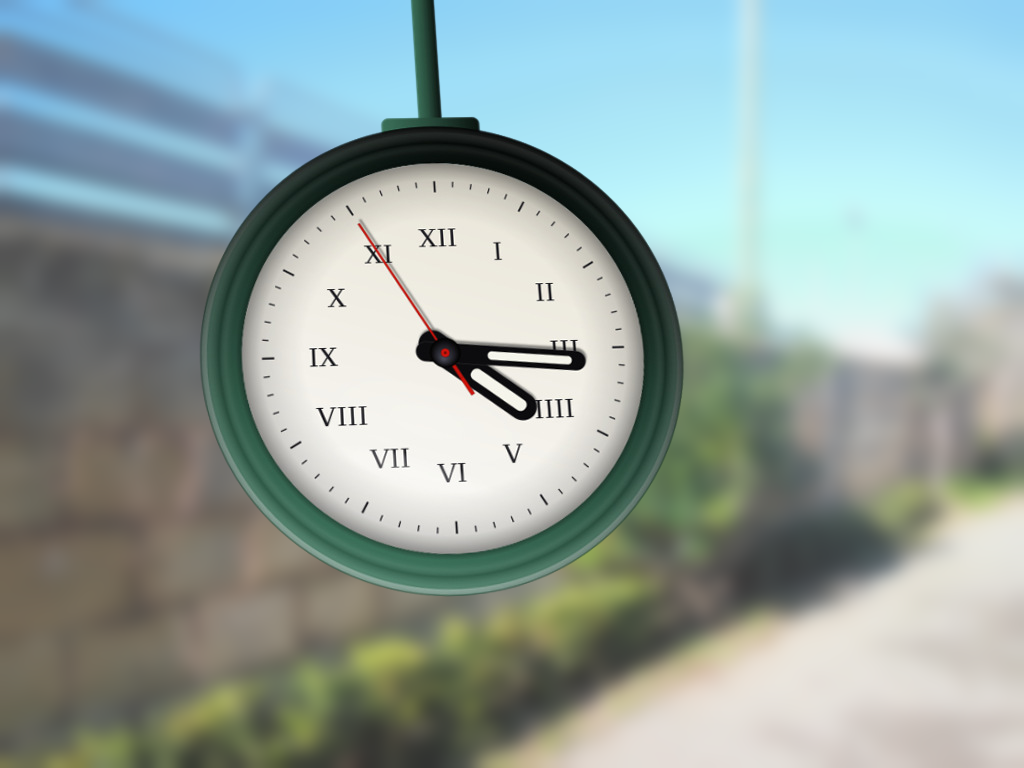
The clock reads **4:15:55**
